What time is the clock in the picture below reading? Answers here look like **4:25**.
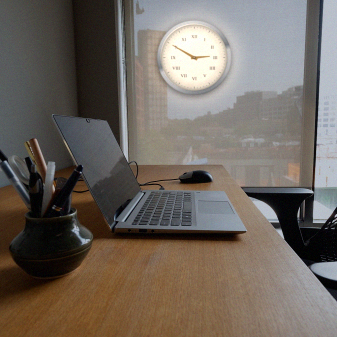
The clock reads **2:50**
